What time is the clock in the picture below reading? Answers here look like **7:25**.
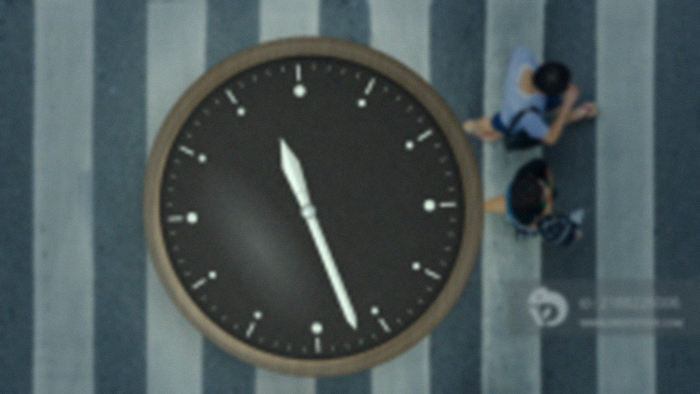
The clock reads **11:27**
